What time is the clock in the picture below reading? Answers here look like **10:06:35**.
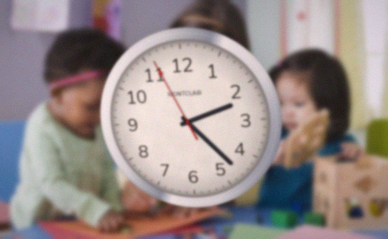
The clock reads **2:22:56**
